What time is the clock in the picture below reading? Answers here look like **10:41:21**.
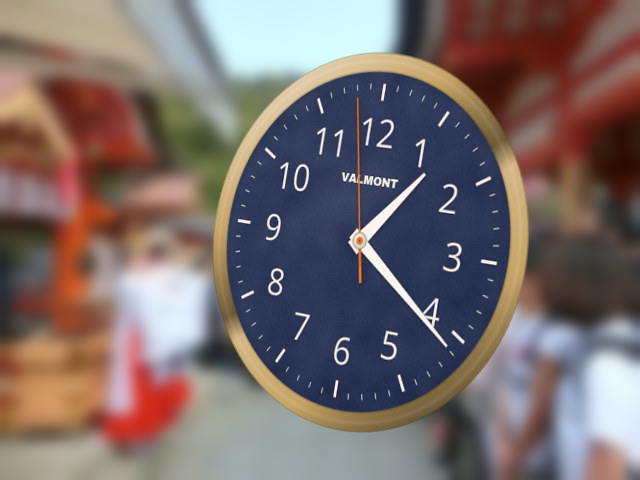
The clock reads **1:20:58**
